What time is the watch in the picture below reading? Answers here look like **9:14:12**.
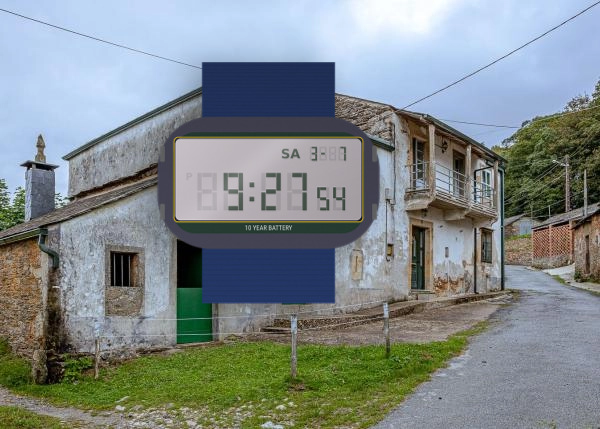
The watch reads **9:27:54**
